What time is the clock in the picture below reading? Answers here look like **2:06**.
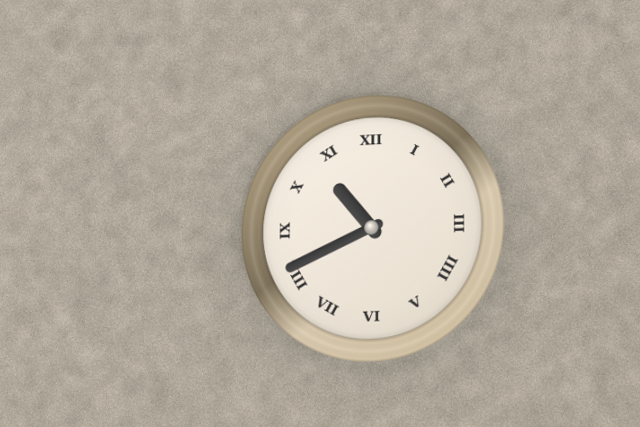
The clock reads **10:41**
